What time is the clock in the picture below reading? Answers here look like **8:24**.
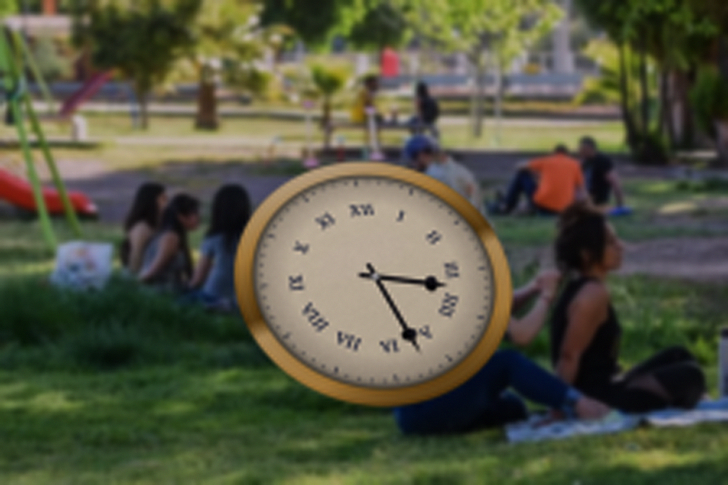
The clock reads **3:27**
